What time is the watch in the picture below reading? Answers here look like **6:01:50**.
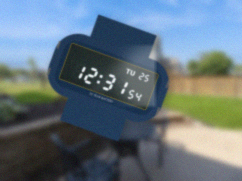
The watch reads **12:31:54**
